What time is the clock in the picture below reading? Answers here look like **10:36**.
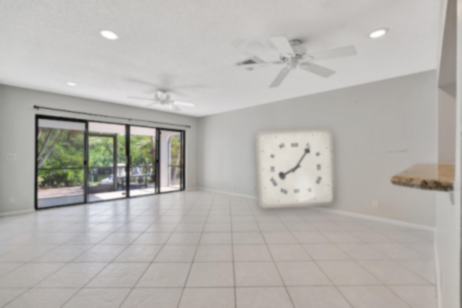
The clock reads **8:06**
